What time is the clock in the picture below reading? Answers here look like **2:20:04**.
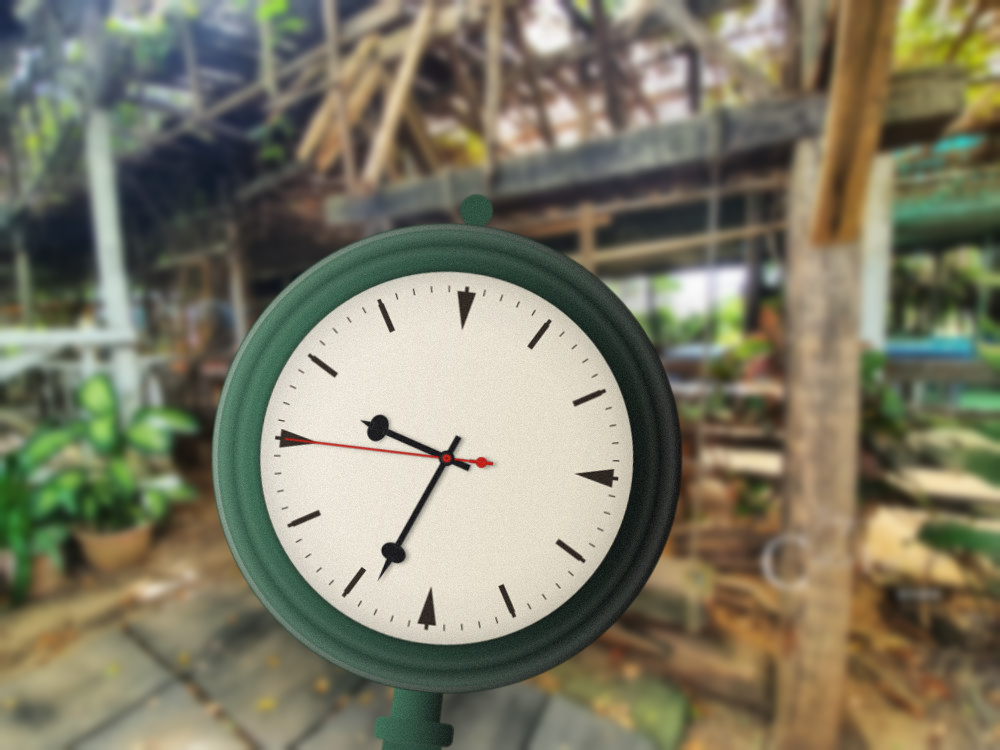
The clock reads **9:33:45**
